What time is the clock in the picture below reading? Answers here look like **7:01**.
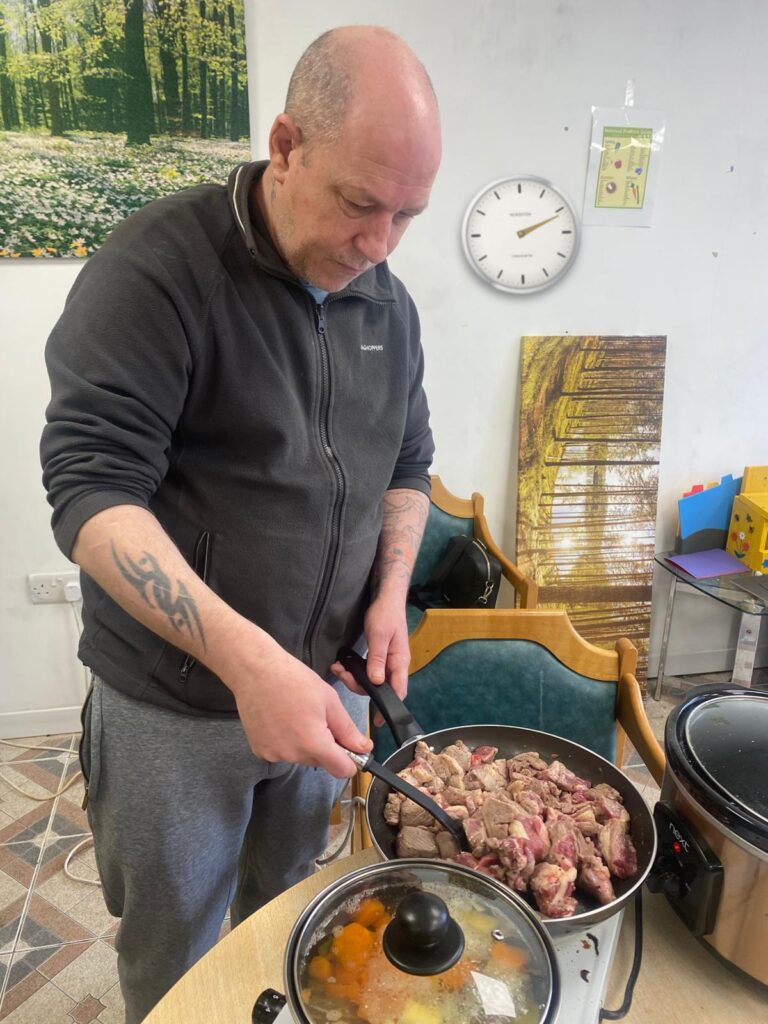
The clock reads **2:11**
